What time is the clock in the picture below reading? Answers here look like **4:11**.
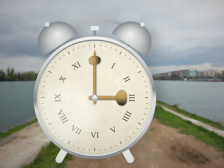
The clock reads **3:00**
